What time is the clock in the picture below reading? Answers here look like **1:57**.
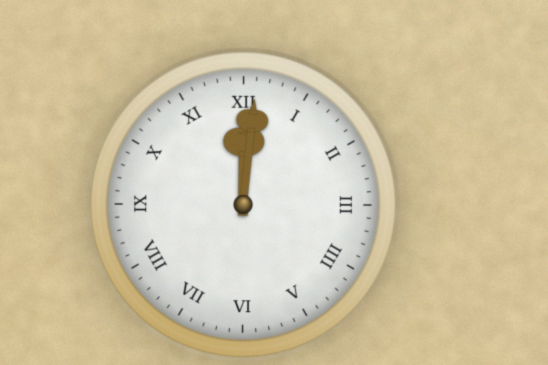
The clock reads **12:01**
